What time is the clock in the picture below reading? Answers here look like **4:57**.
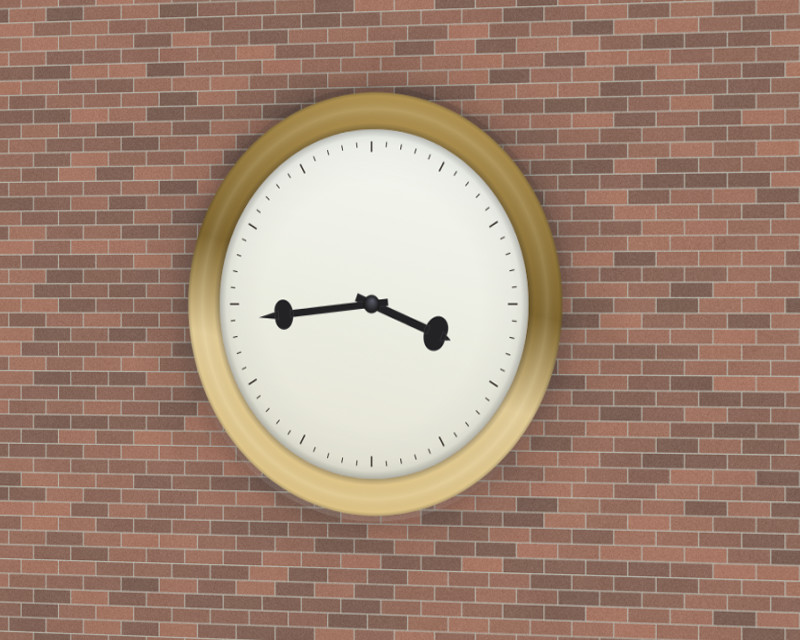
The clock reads **3:44**
